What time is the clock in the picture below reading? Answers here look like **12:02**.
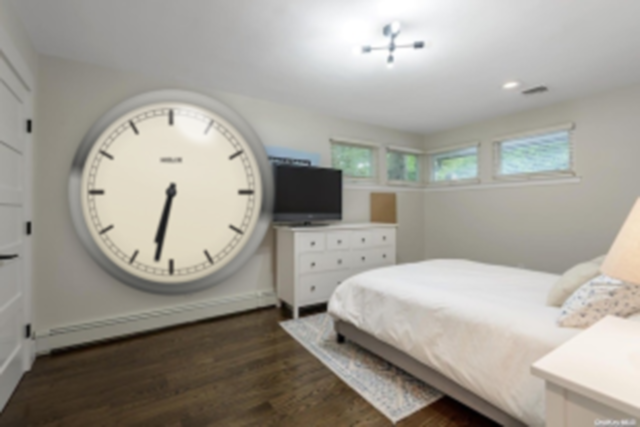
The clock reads **6:32**
